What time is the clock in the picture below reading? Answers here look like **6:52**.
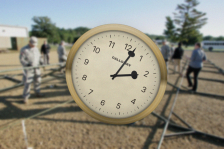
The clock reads **2:02**
